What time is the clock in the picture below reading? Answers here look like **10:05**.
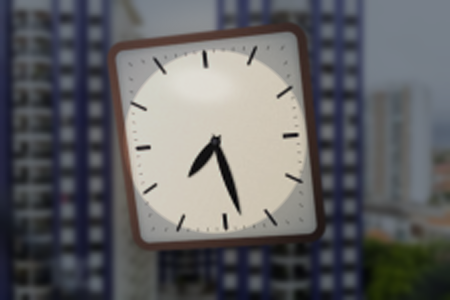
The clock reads **7:28**
